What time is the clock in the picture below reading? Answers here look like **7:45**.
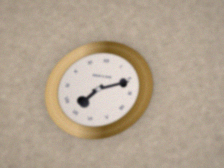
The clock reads **7:11**
